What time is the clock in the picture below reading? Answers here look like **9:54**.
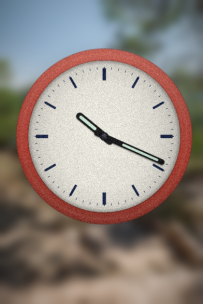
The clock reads **10:19**
